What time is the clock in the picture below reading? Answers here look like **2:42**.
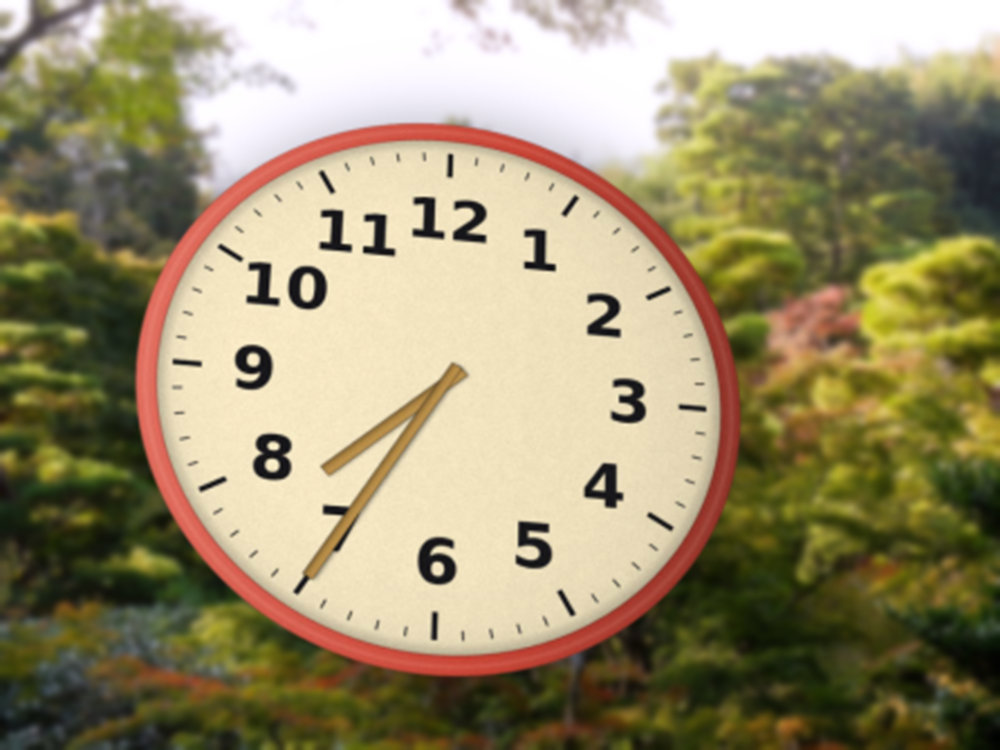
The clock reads **7:35**
